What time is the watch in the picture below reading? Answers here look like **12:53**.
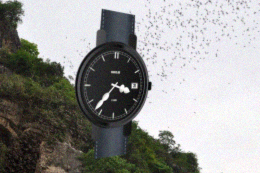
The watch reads **3:37**
